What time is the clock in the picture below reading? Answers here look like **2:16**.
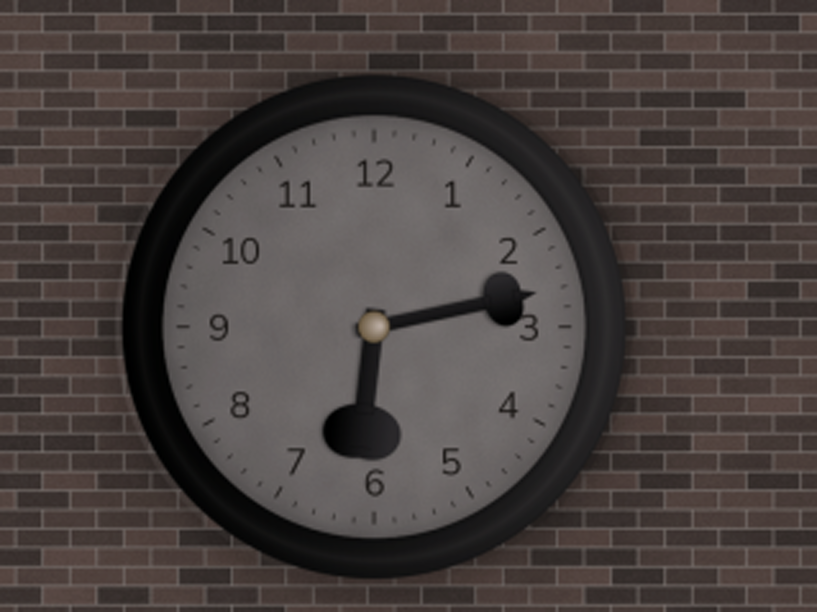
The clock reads **6:13**
